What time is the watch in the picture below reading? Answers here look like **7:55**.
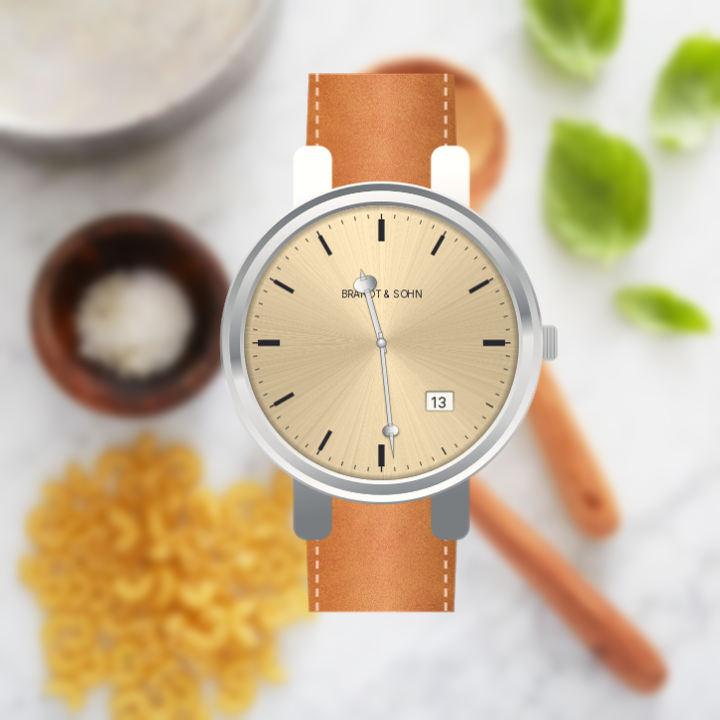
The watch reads **11:29**
